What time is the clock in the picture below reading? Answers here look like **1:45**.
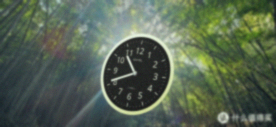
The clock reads **10:41**
